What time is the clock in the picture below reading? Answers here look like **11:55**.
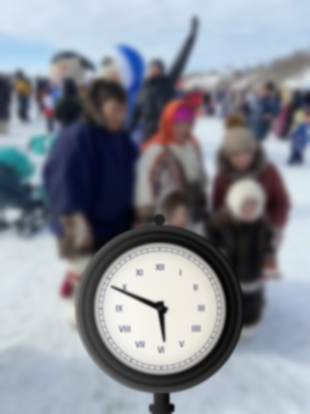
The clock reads **5:49**
